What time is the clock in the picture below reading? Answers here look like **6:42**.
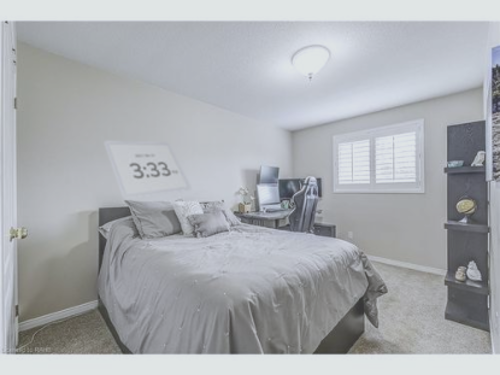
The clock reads **3:33**
